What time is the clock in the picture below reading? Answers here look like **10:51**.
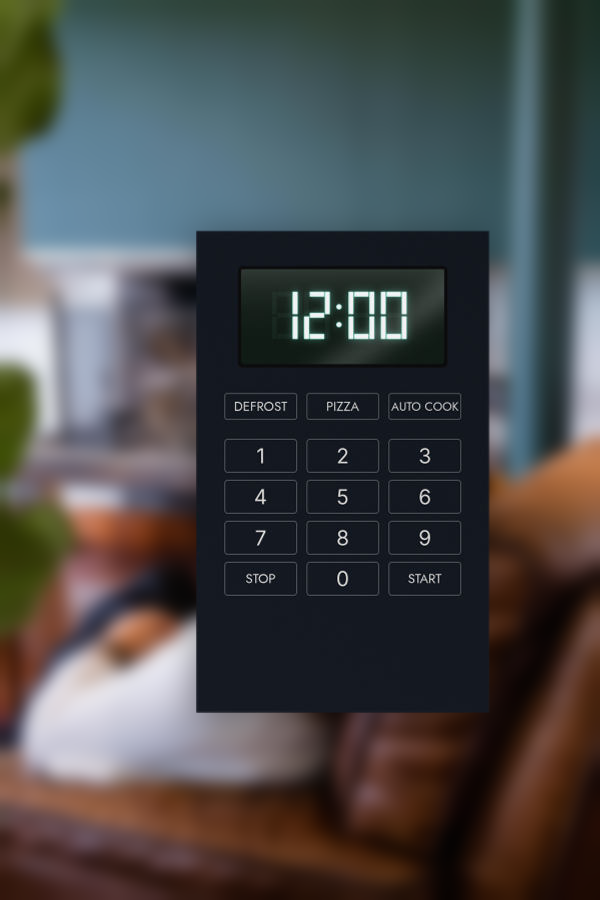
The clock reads **12:00**
